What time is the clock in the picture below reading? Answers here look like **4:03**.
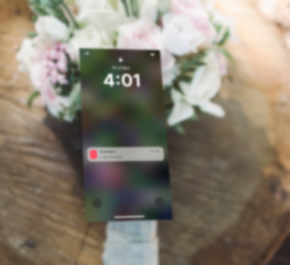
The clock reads **4:01**
